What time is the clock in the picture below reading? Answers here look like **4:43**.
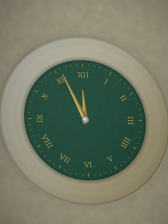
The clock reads **11:56**
